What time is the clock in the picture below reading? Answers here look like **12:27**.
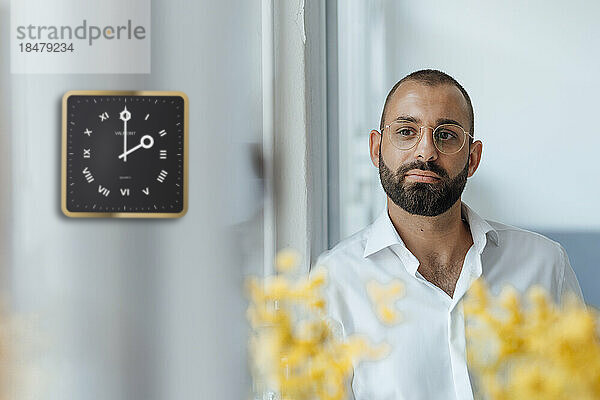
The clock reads **2:00**
